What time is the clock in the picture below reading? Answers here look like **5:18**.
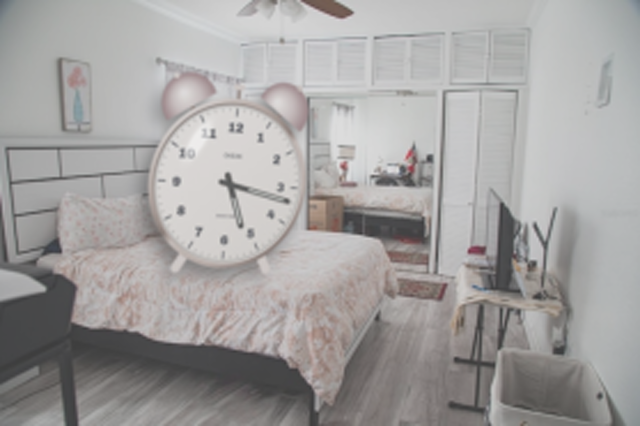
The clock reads **5:17**
